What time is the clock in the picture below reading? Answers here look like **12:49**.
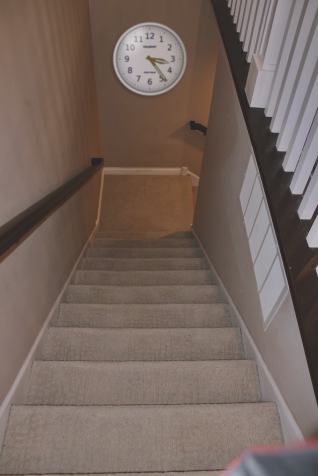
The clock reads **3:24**
